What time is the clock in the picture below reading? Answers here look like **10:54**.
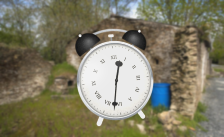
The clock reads **12:32**
